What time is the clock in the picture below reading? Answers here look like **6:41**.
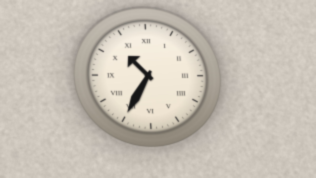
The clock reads **10:35**
